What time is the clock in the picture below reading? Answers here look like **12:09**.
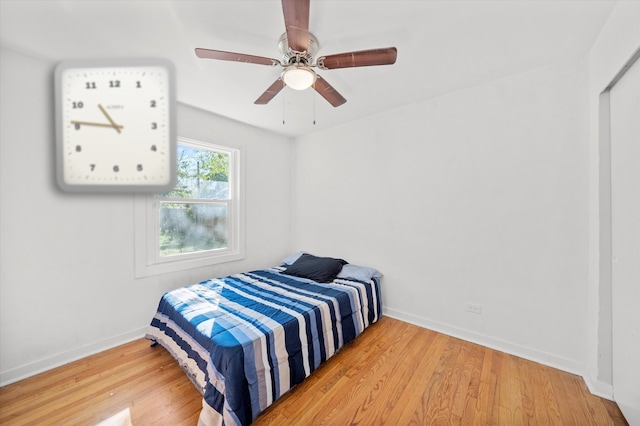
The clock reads **10:46**
